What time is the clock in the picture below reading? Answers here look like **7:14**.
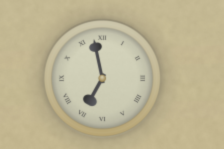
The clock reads **6:58**
